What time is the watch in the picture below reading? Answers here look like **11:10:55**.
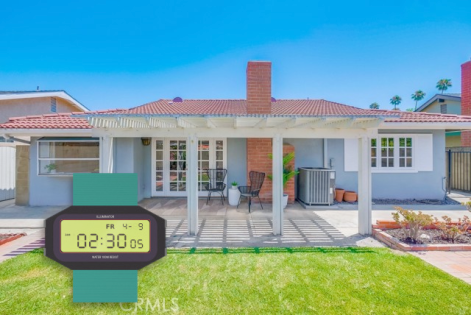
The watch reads **2:30:05**
